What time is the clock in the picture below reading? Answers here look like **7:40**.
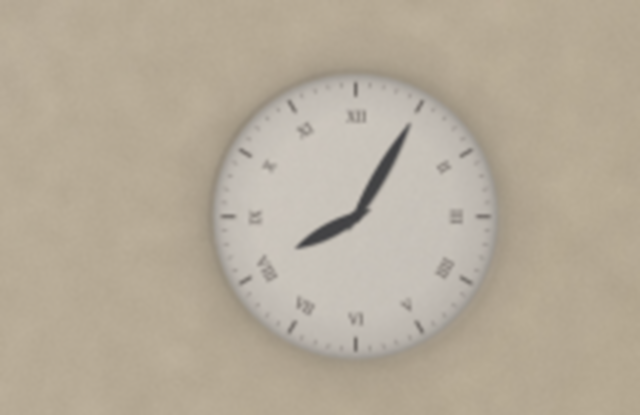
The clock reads **8:05**
